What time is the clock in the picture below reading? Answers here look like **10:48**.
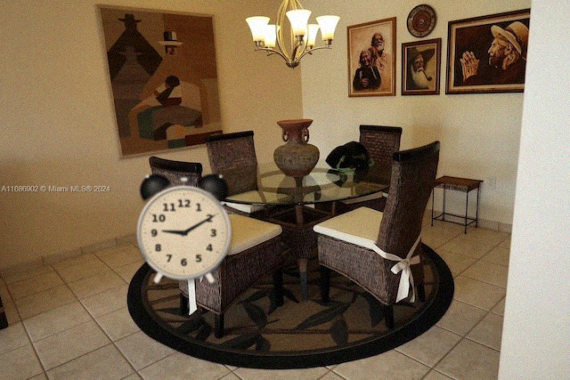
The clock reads **9:10**
